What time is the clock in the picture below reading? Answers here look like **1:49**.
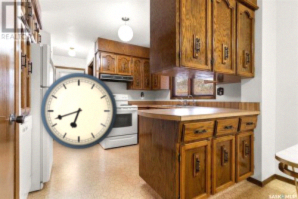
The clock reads **6:42**
